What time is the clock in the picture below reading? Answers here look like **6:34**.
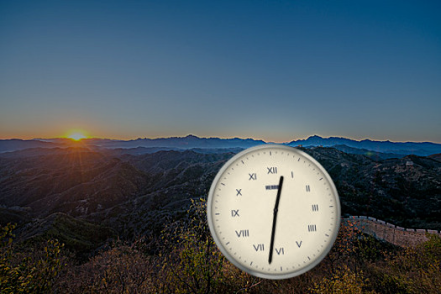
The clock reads **12:32**
